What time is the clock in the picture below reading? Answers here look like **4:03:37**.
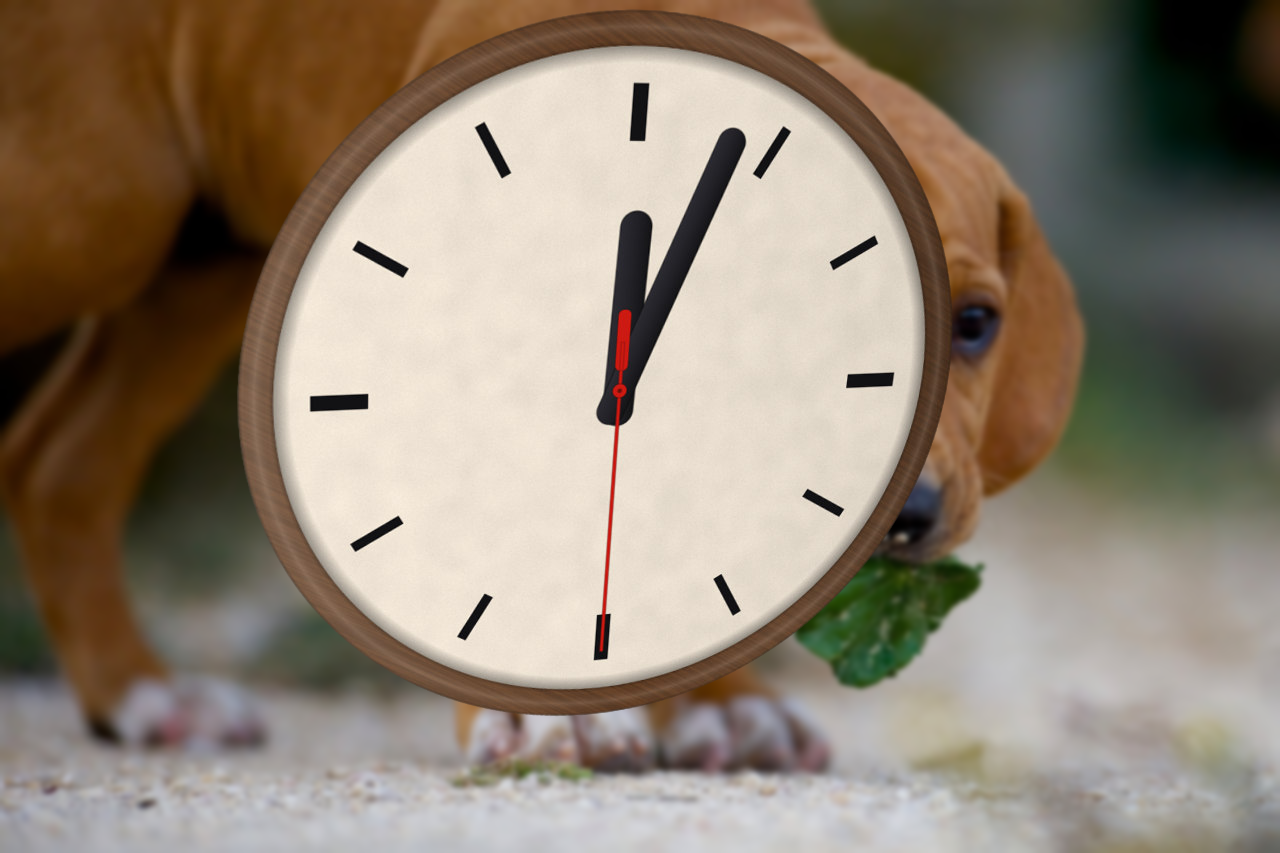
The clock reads **12:03:30**
